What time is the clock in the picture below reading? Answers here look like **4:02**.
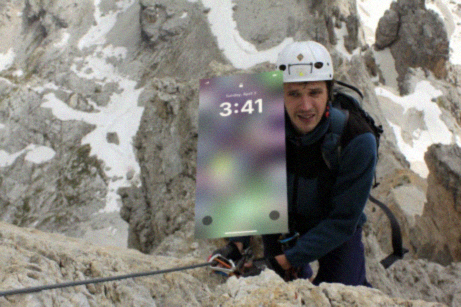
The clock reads **3:41**
